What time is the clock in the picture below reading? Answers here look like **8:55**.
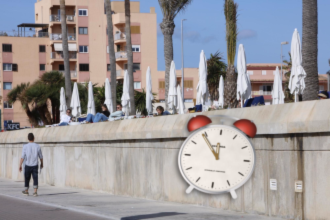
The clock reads **11:54**
